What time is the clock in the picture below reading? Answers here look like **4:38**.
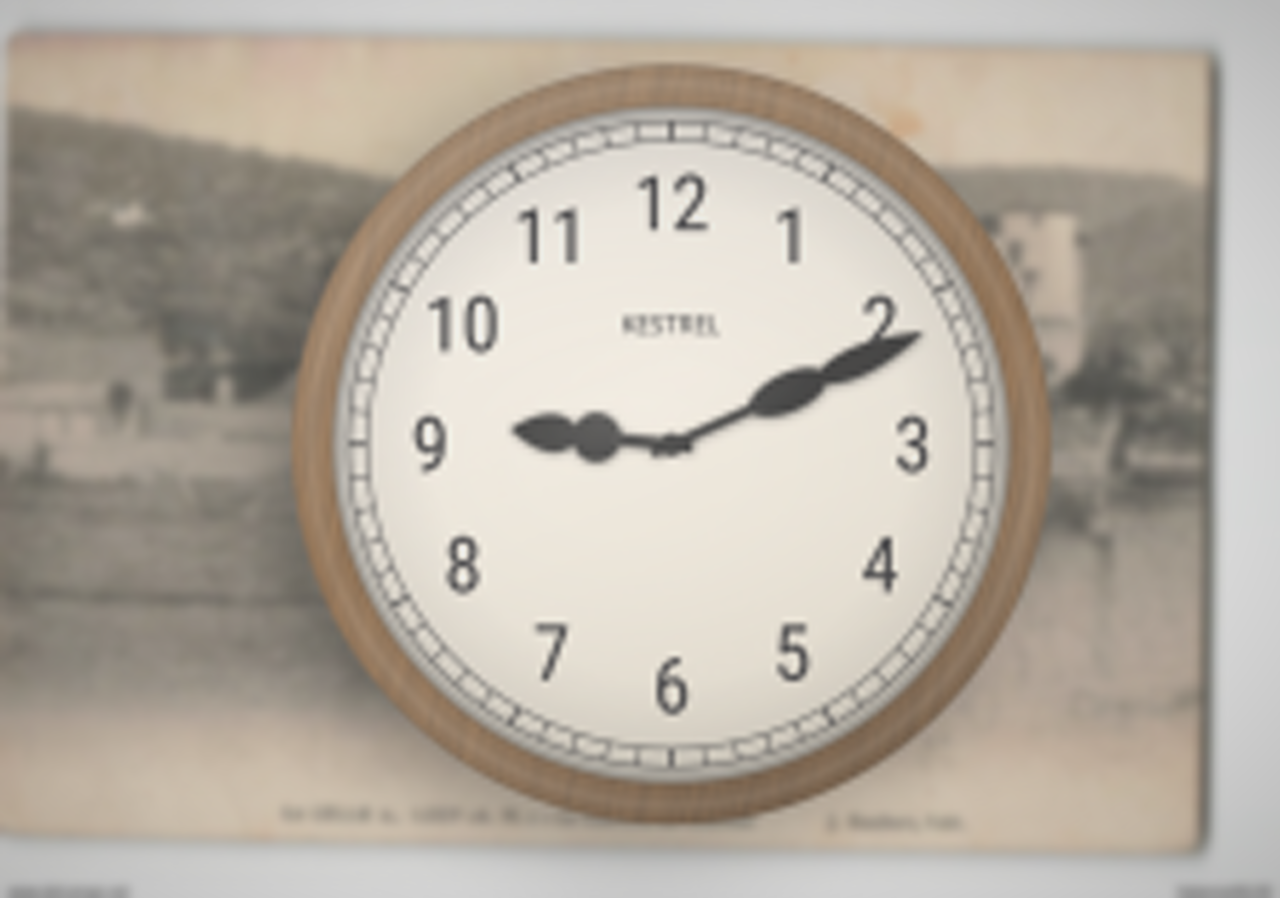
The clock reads **9:11**
